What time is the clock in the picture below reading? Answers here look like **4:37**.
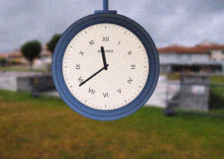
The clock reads **11:39**
